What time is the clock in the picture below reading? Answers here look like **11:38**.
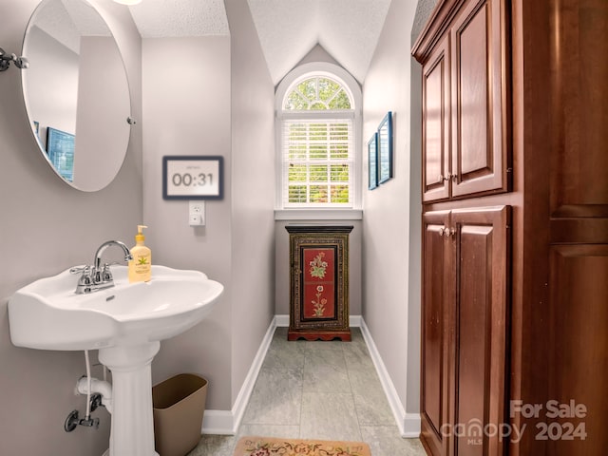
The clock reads **0:31**
